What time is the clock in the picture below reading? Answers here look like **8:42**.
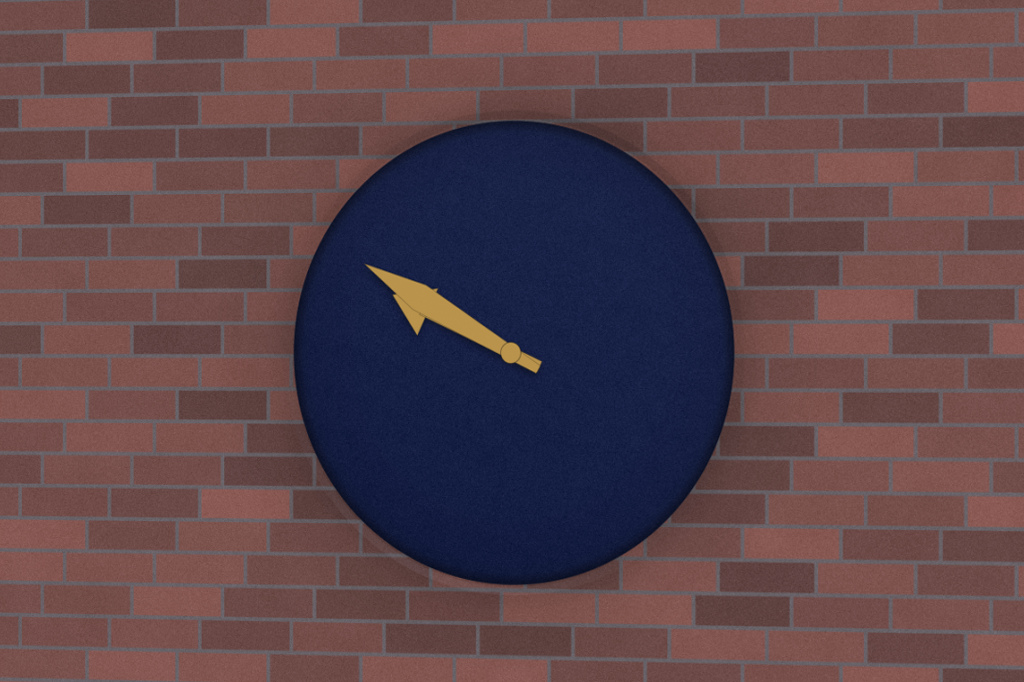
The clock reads **9:50**
